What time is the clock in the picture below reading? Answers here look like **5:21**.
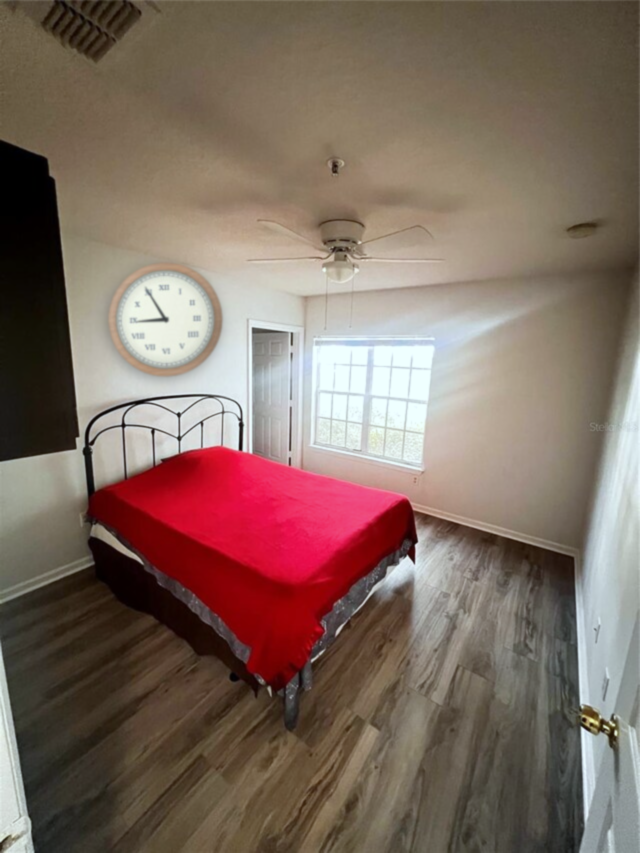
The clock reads **8:55**
